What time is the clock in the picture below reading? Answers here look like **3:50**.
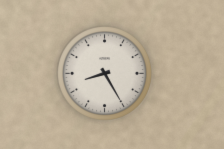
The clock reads **8:25**
